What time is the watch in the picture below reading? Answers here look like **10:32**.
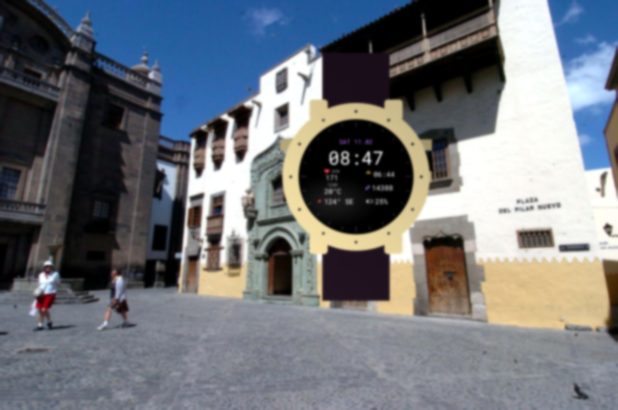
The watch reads **8:47**
